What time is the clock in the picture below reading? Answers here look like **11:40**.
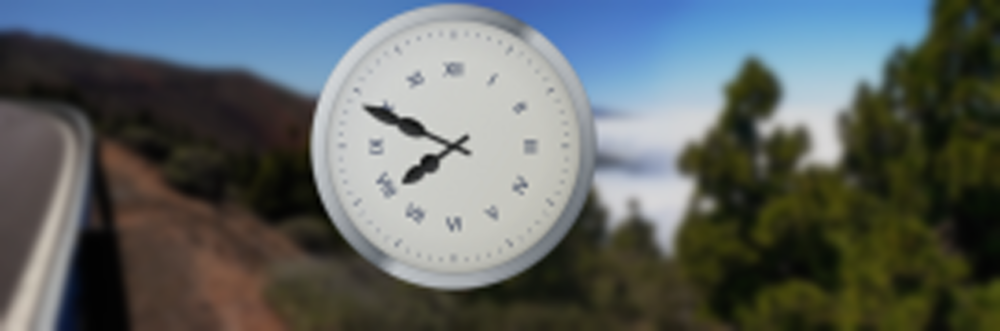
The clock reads **7:49**
